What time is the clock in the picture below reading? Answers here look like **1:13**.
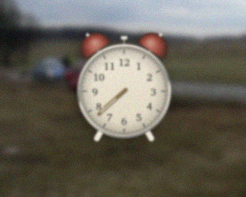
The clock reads **7:38**
